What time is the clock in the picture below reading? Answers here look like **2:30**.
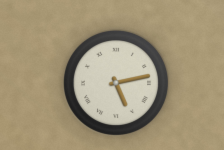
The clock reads **5:13**
